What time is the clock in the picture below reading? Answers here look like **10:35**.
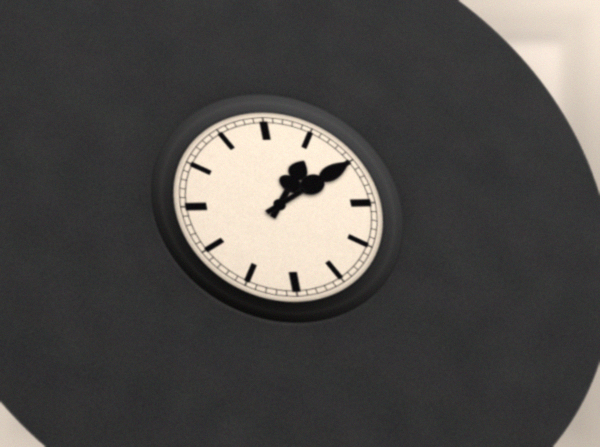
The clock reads **1:10**
